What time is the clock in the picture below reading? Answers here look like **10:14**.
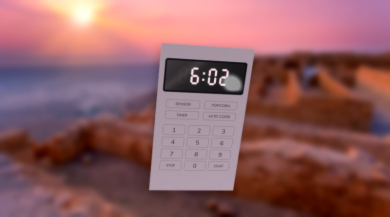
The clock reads **6:02**
